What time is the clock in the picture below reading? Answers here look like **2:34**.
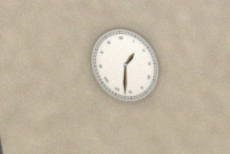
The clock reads **1:32**
